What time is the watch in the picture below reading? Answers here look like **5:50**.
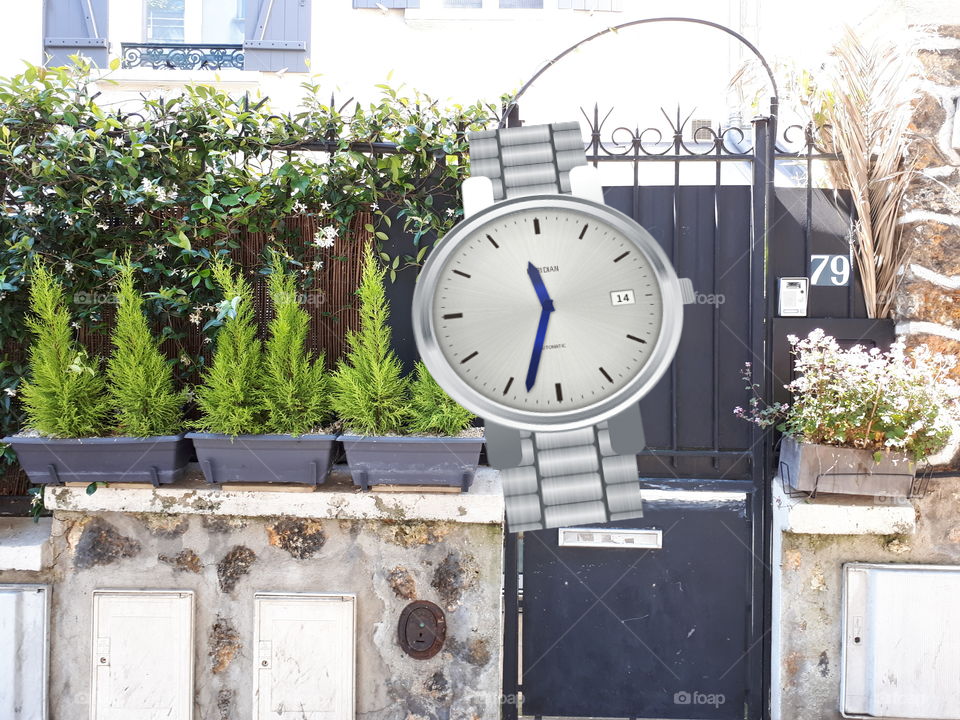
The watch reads **11:33**
